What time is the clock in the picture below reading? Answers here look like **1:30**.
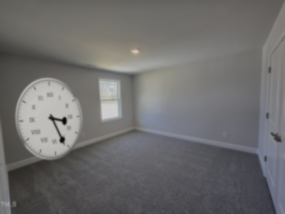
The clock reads **3:26**
